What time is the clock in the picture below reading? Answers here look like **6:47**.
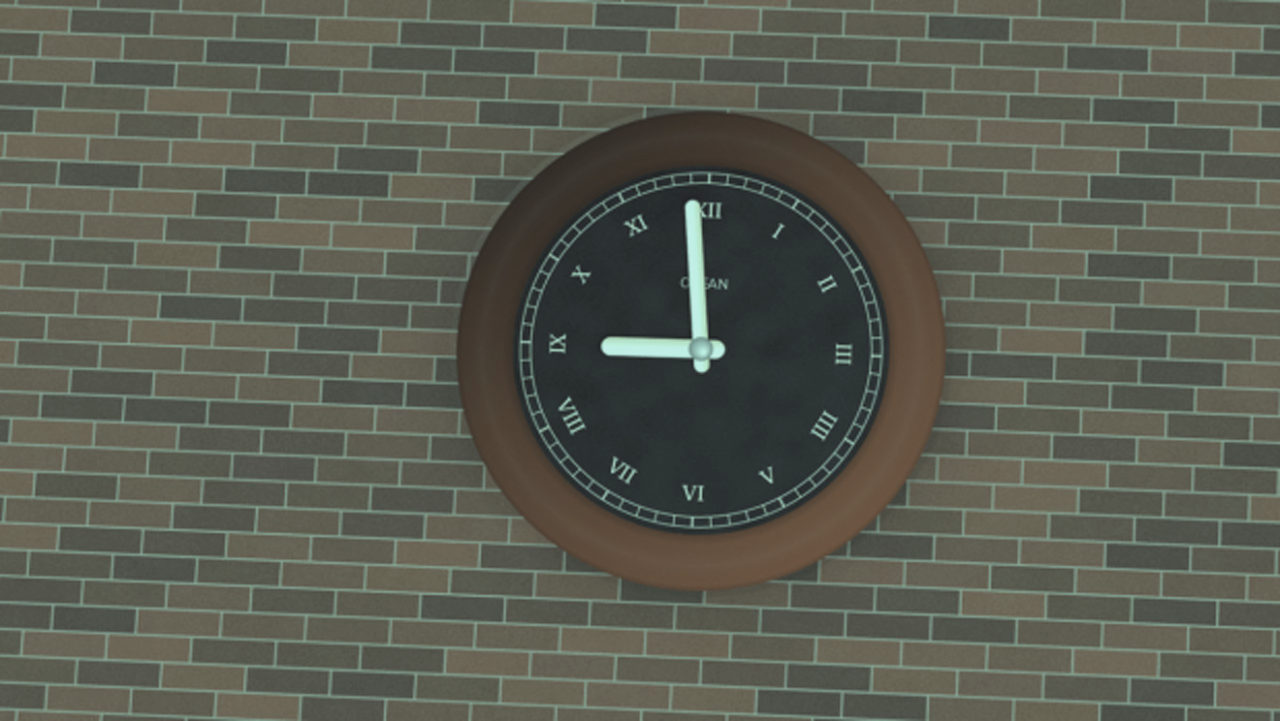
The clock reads **8:59**
